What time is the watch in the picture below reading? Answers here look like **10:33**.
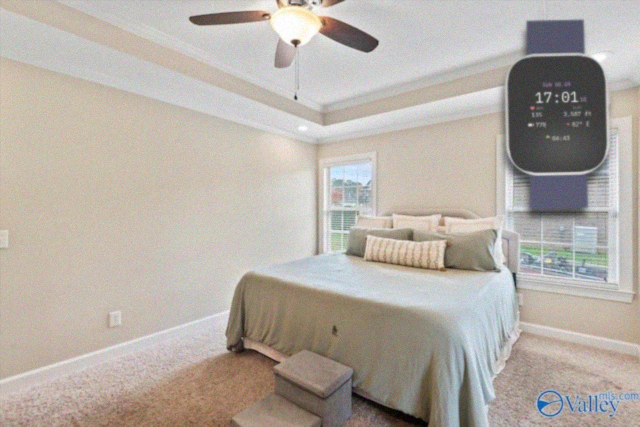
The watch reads **17:01**
